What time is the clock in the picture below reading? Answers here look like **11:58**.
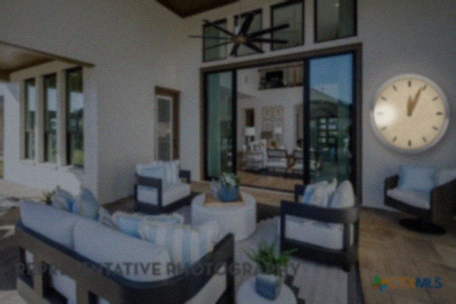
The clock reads **12:04**
